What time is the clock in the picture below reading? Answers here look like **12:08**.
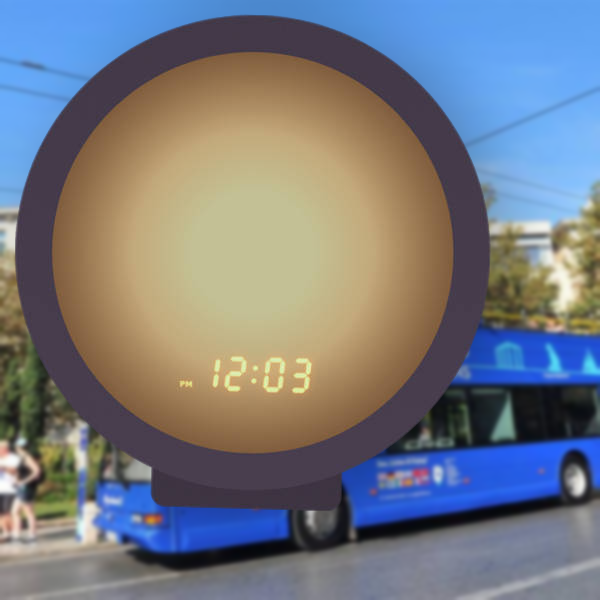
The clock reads **12:03**
